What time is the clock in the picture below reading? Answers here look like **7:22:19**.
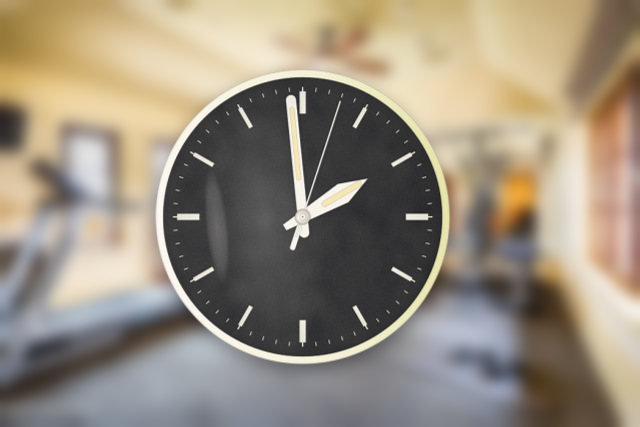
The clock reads **1:59:03**
